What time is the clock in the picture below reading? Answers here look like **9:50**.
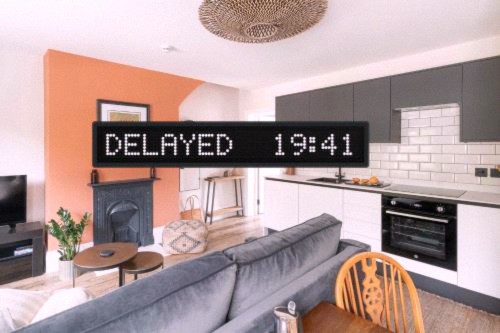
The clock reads **19:41**
